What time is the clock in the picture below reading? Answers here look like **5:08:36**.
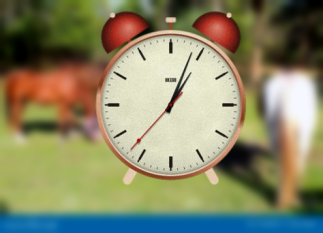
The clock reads **1:03:37**
